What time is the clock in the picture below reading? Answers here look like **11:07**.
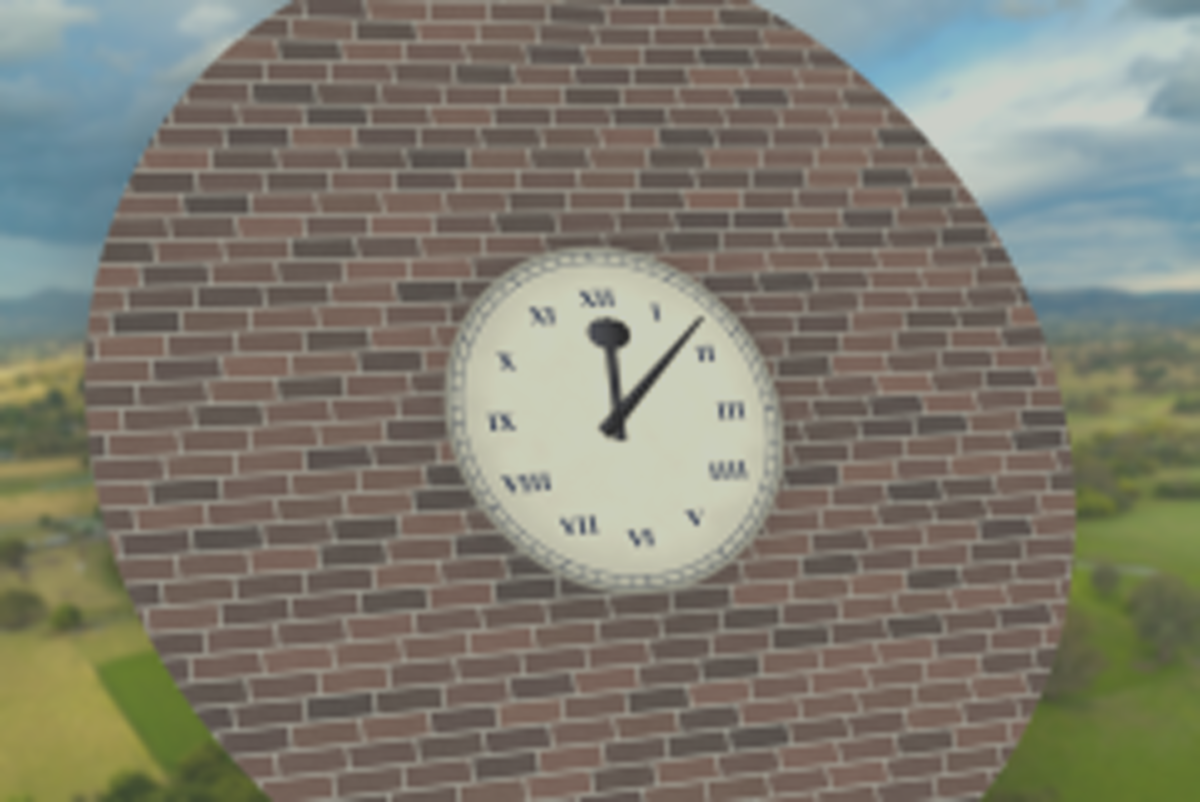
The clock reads **12:08**
